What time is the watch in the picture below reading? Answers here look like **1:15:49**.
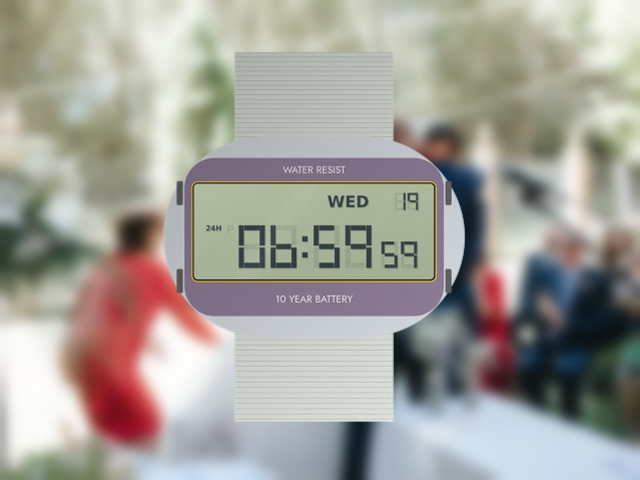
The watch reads **6:59:59**
